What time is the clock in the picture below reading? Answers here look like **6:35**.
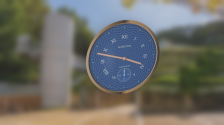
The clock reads **3:48**
